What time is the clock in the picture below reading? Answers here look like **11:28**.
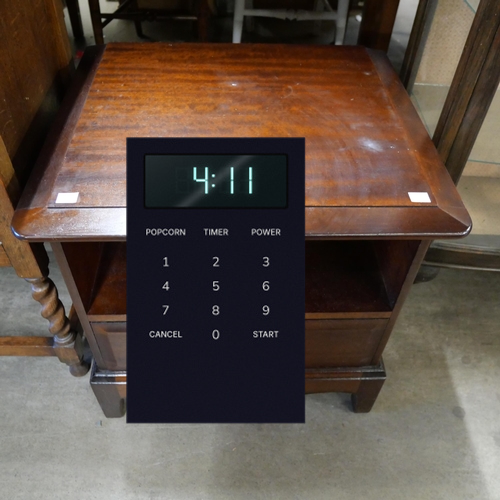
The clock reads **4:11**
